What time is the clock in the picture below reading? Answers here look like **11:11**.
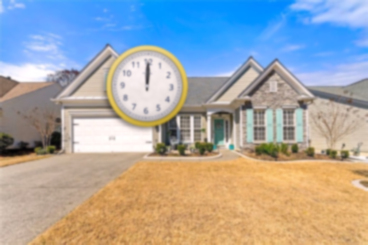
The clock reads **12:00**
